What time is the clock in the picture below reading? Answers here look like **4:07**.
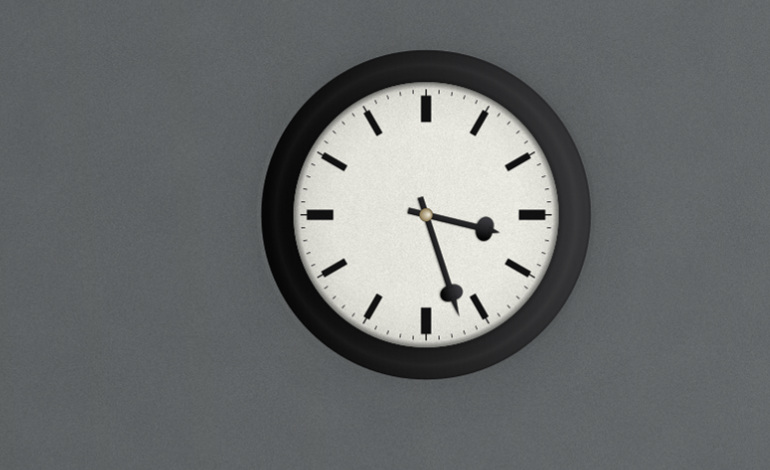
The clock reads **3:27**
